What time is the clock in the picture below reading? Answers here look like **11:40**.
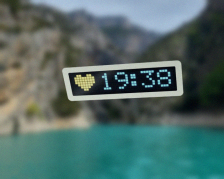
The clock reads **19:38**
